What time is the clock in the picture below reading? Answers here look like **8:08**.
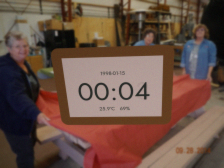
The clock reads **0:04**
